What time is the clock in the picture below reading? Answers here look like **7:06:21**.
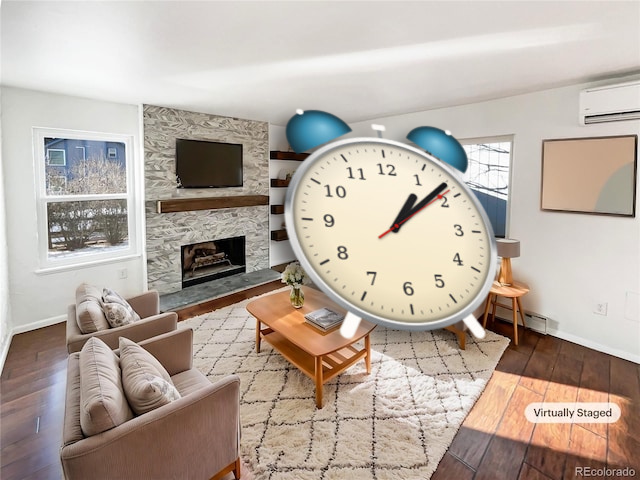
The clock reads **1:08:09**
